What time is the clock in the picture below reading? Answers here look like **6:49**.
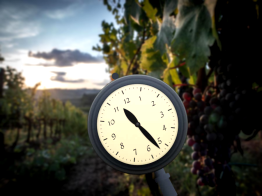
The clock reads **11:27**
